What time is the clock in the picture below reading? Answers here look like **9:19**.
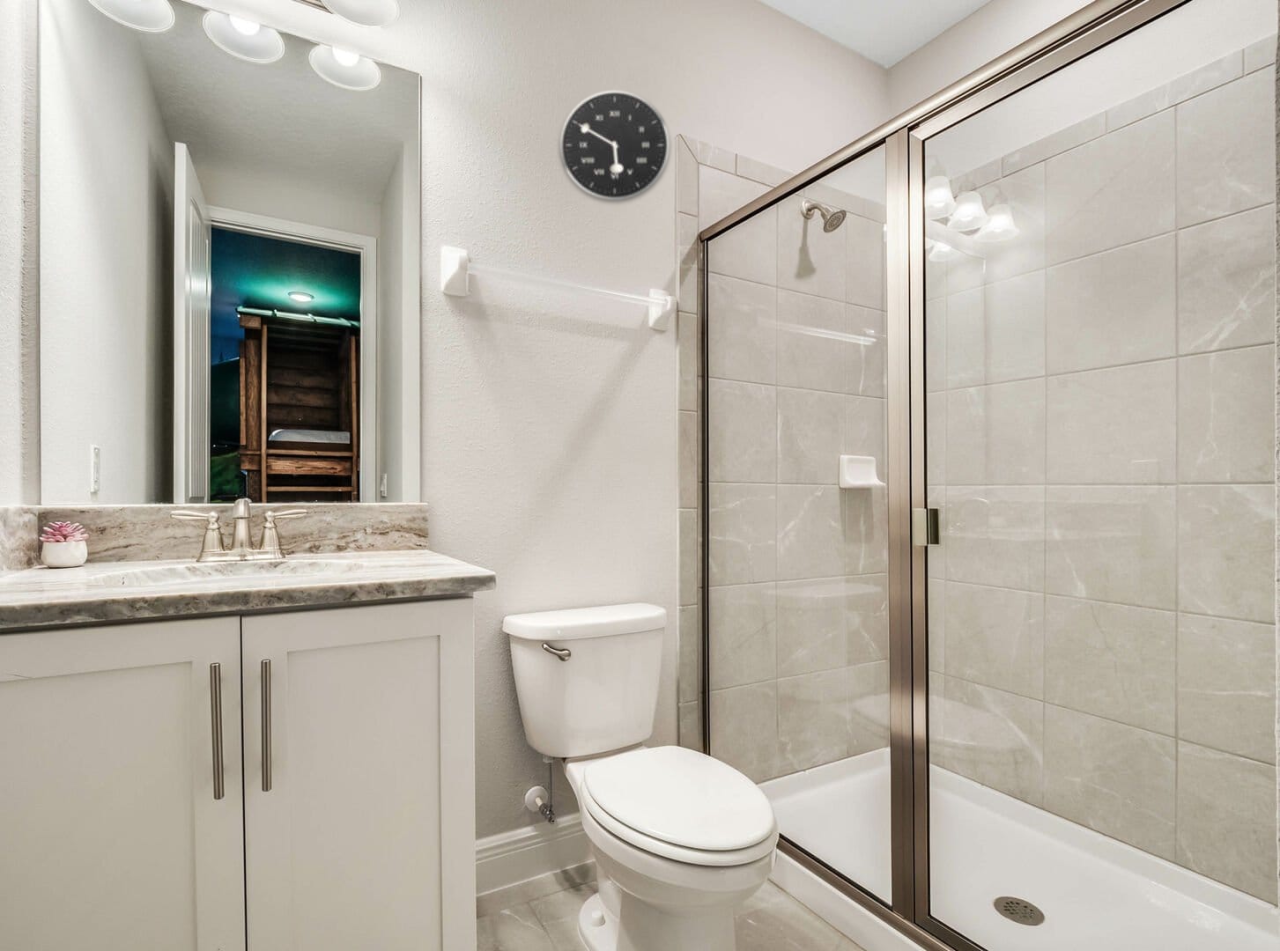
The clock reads **5:50**
